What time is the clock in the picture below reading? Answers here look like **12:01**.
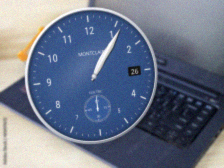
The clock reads **1:06**
